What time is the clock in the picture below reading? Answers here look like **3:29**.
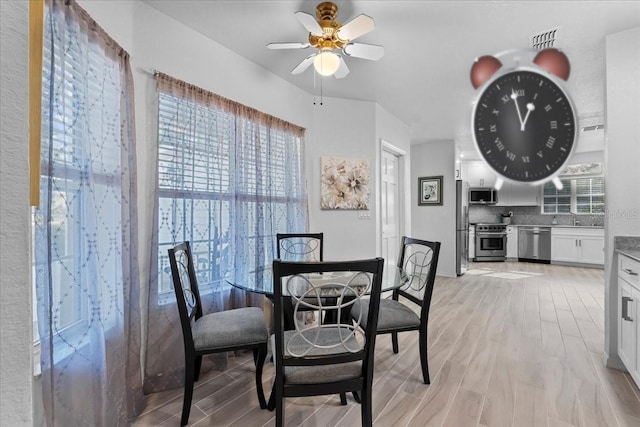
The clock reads **12:58**
